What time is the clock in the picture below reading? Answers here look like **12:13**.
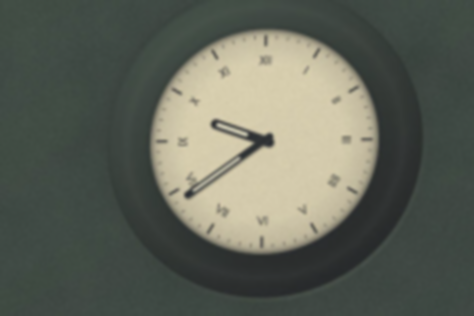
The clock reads **9:39**
